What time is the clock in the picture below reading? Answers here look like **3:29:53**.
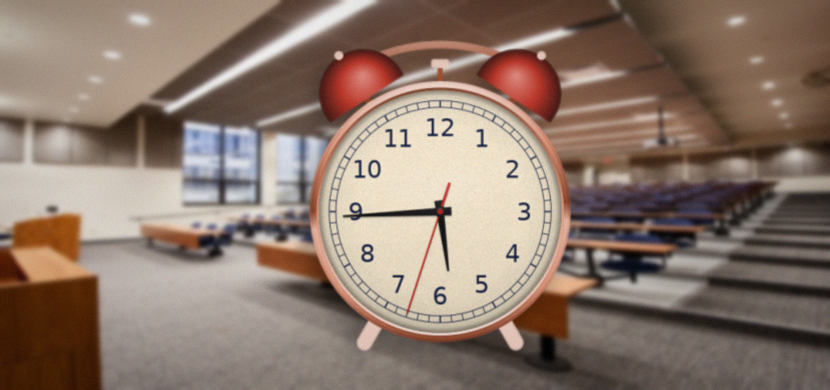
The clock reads **5:44:33**
